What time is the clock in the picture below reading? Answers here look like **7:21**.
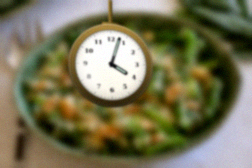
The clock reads **4:03**
